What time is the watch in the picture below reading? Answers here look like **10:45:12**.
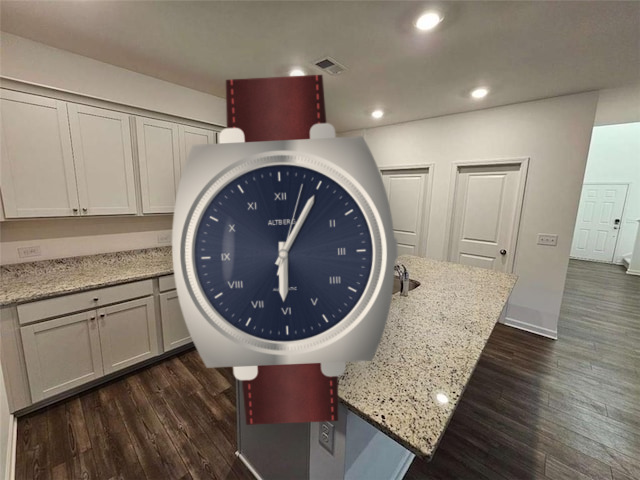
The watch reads **6:05:03**
